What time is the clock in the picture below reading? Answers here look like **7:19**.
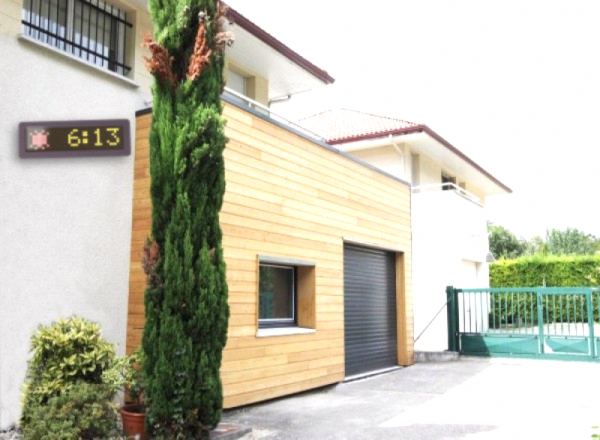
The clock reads **6:13**
